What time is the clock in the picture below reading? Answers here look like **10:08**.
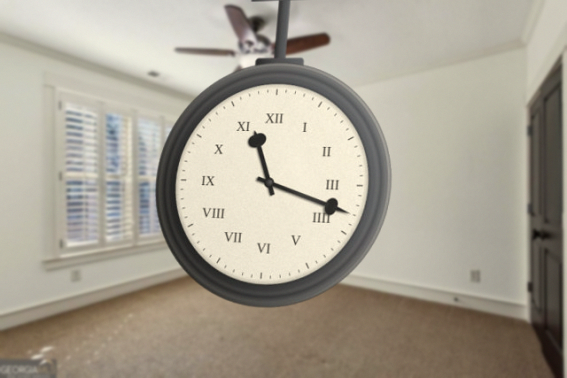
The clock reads **11:18**
